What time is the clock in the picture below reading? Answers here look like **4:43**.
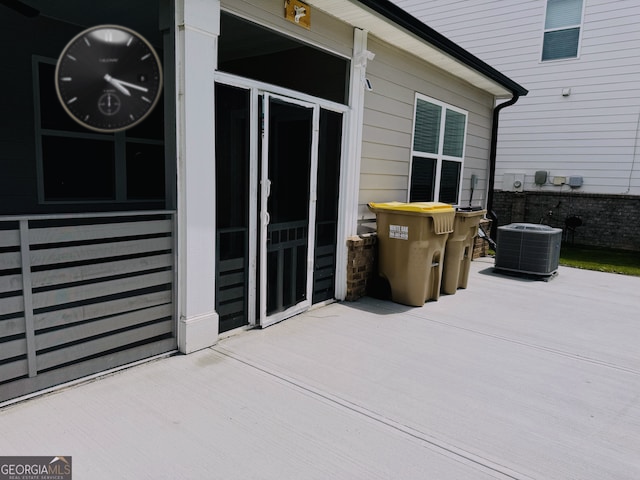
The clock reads **4:18**
